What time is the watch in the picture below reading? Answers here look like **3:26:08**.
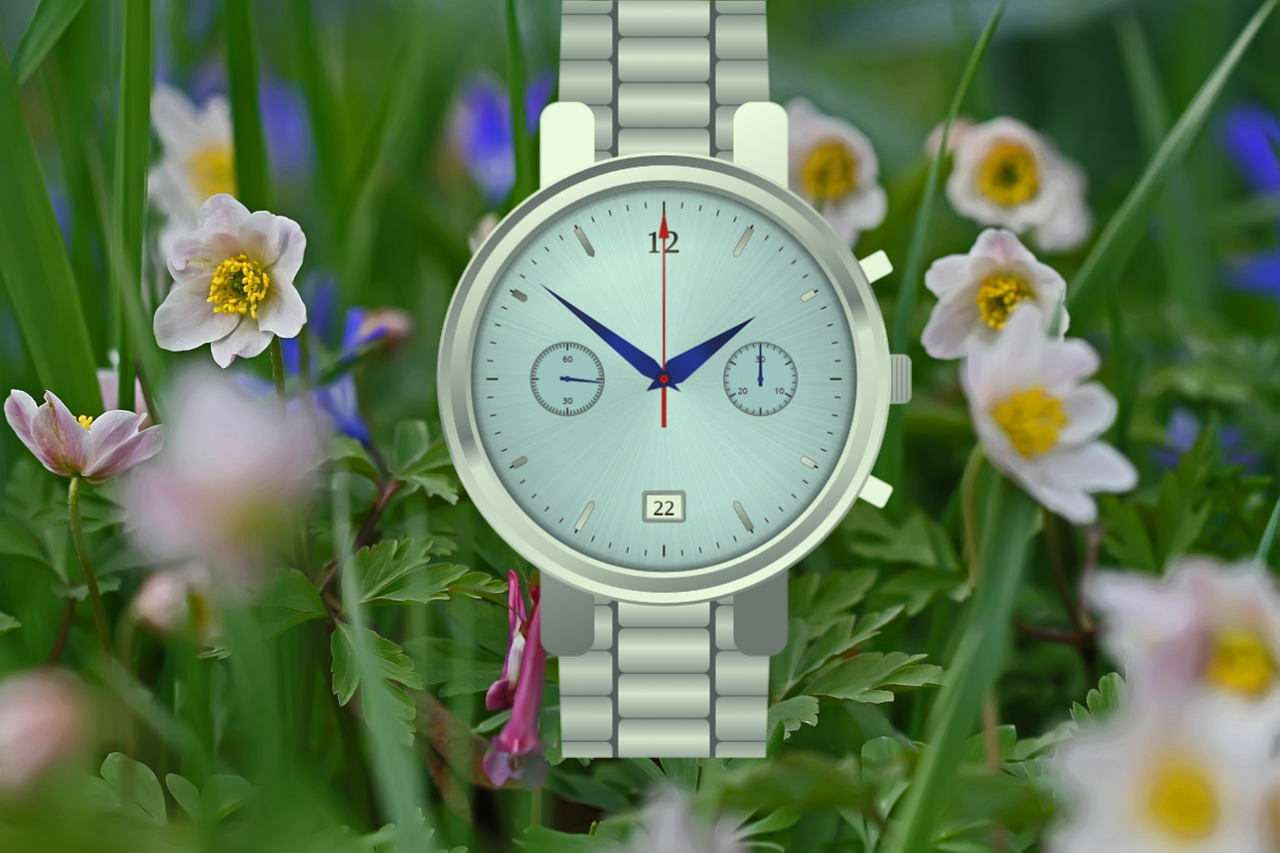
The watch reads **1:51:16**
